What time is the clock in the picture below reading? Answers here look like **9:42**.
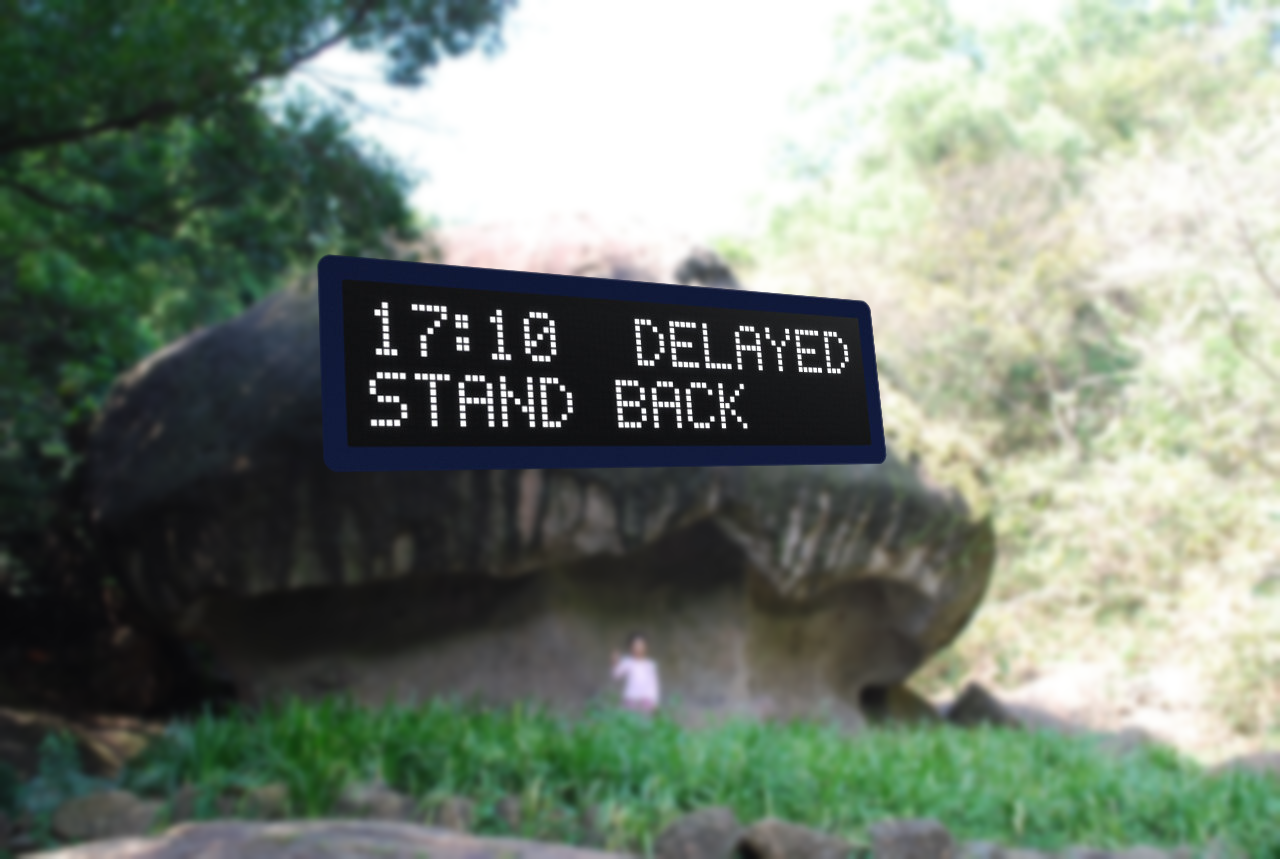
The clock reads **17:10**
